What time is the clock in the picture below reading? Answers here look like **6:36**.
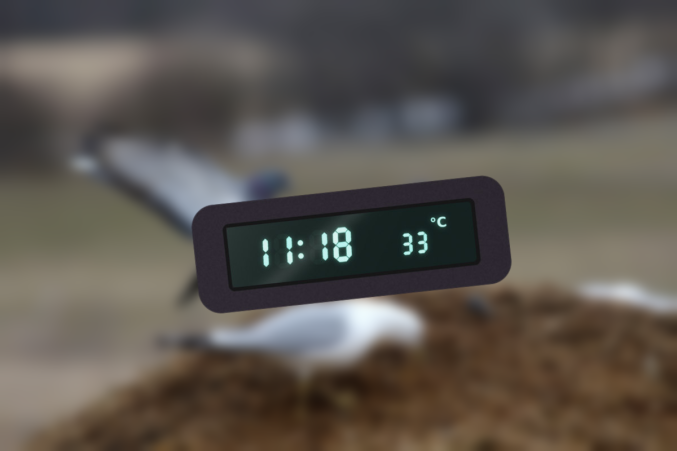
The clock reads **11:18**
